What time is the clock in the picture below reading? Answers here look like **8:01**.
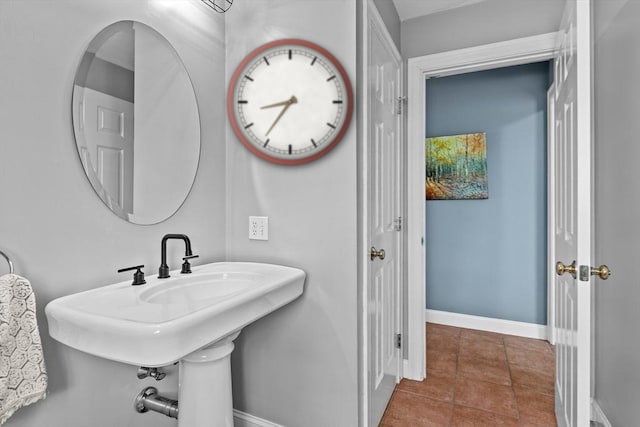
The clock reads **8:36**
